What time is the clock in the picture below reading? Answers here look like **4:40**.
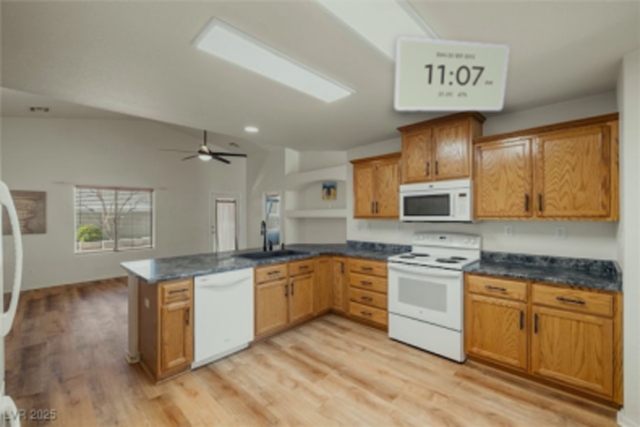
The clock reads **11:07**
